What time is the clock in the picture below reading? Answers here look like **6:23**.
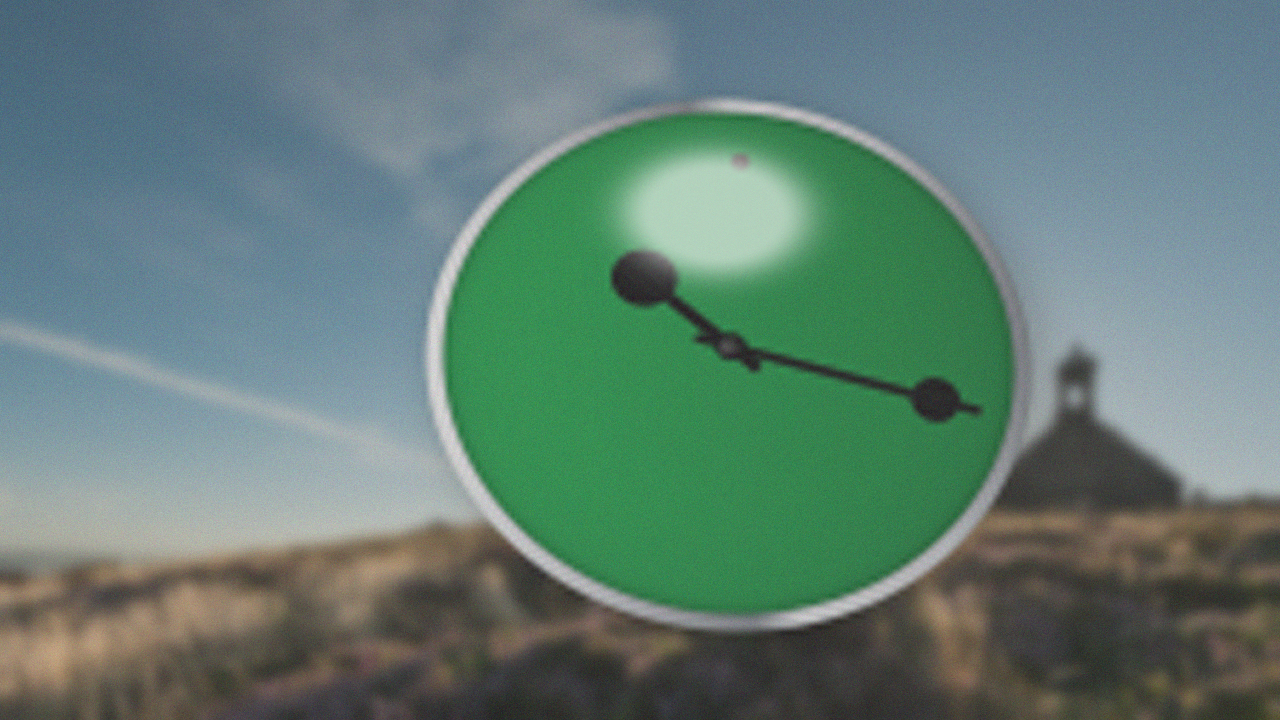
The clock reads **10:17**
